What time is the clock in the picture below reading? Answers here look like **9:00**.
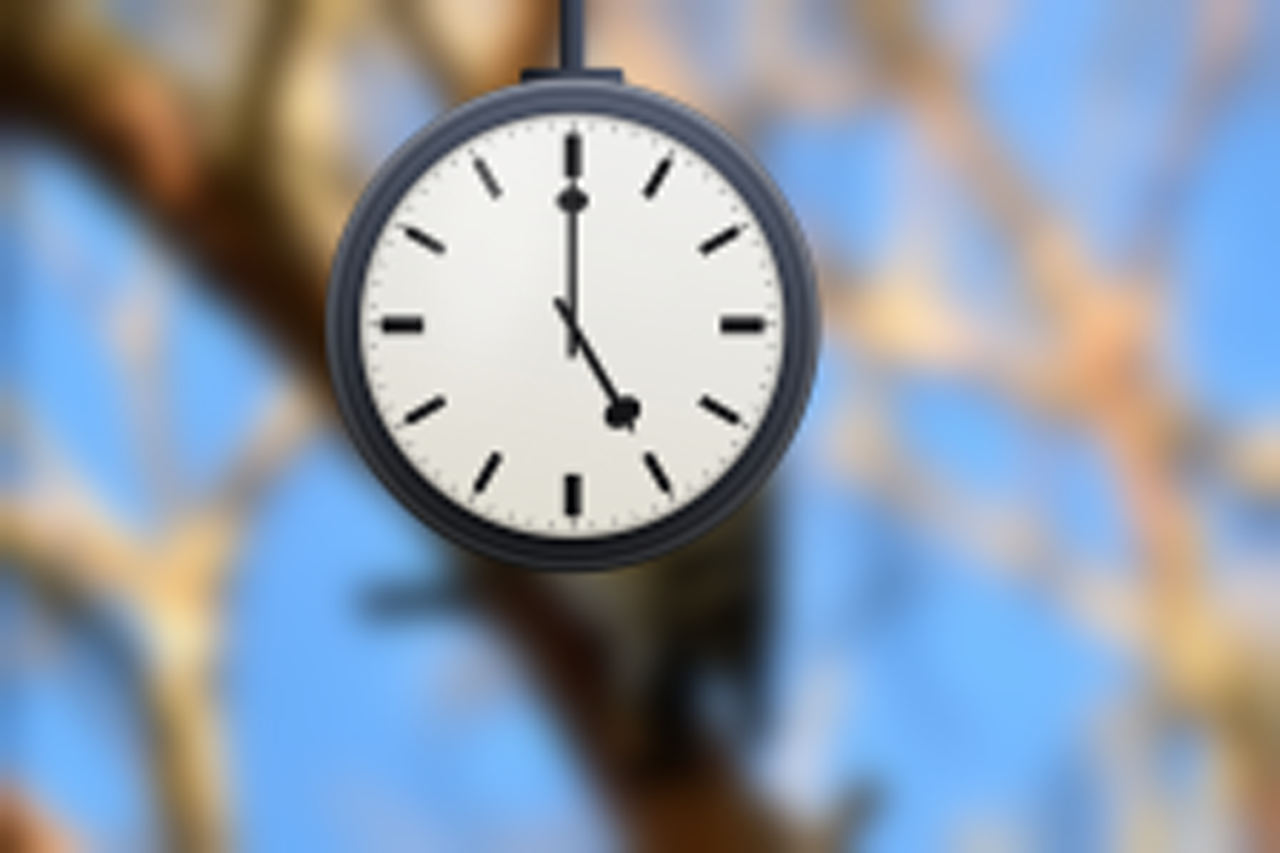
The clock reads **5:00**
